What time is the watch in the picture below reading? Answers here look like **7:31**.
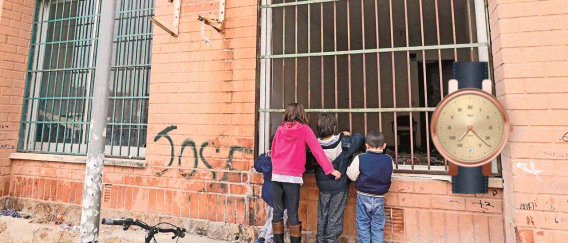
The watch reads **7:22**
